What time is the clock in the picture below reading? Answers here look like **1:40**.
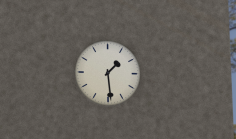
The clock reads **1:29**
